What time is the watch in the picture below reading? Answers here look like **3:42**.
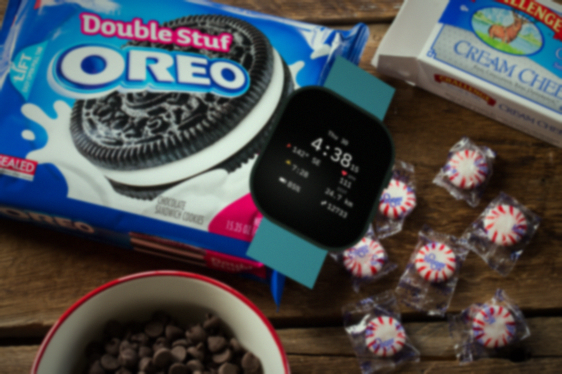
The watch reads **4:38**
